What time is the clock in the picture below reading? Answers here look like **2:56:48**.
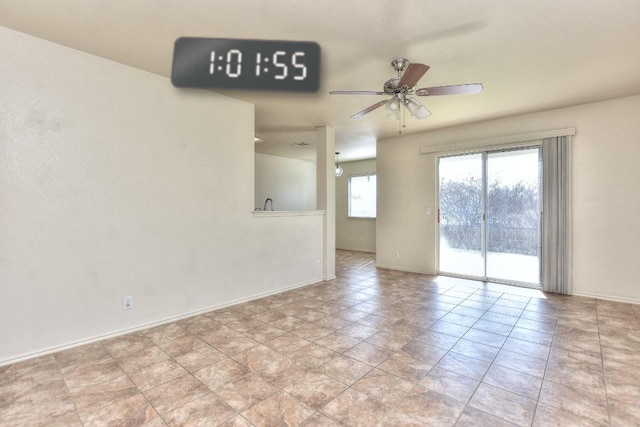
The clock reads **1:01:55**
